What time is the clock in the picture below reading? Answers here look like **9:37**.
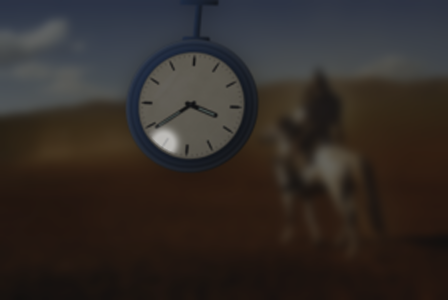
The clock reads **3:39**
